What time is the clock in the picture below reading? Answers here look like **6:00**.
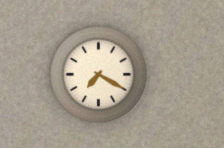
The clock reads **7:20**
